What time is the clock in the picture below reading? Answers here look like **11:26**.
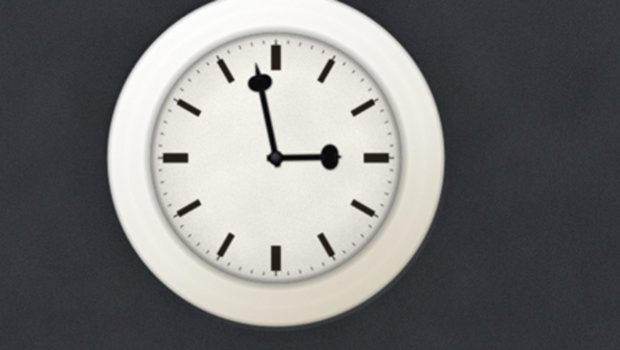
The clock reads **2:58**
